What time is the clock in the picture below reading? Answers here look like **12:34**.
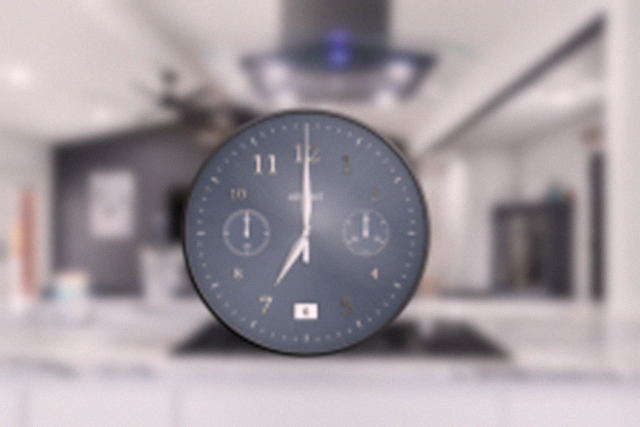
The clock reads **7:00**
